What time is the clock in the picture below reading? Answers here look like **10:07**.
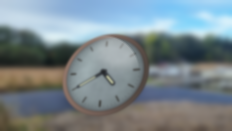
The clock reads **4:40**
